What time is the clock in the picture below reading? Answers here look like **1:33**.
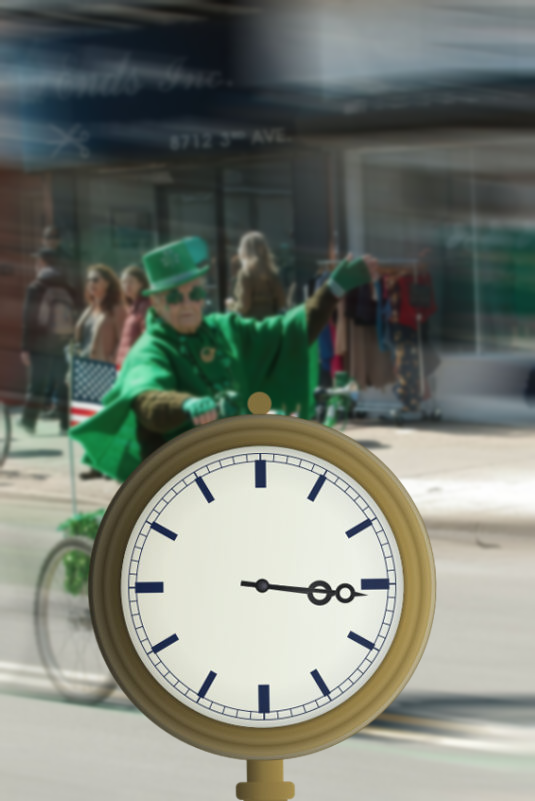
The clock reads **3:16**
